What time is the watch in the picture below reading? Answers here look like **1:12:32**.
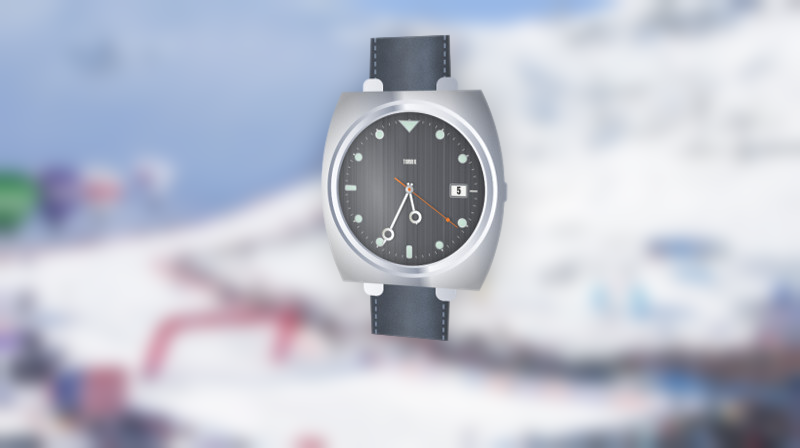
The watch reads **5:34:21**
